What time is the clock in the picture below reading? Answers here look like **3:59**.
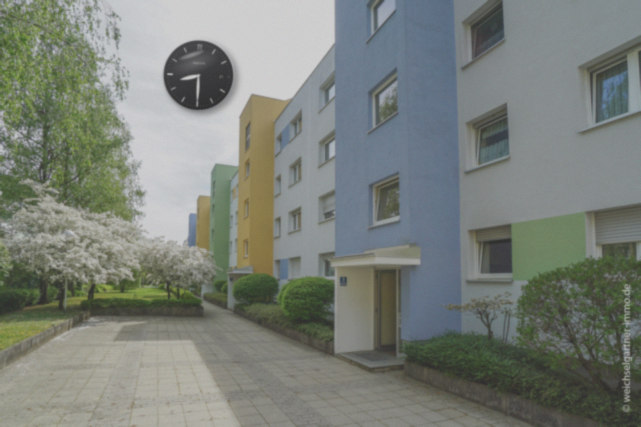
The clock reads **8:30**
